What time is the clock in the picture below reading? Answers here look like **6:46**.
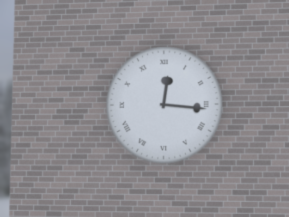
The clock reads **12:16**
